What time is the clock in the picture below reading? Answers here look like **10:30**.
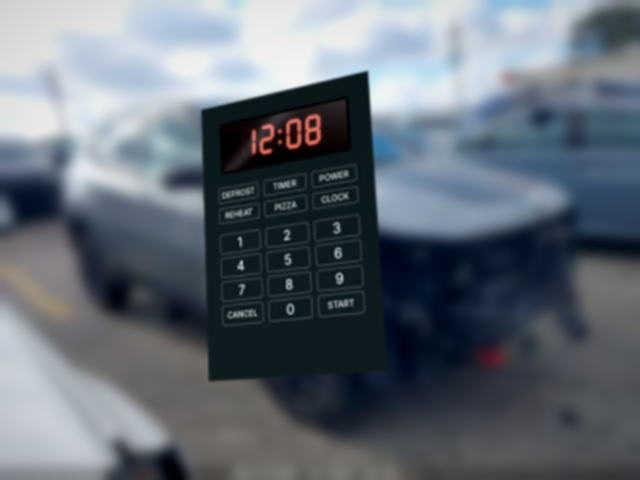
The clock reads **12:08**
